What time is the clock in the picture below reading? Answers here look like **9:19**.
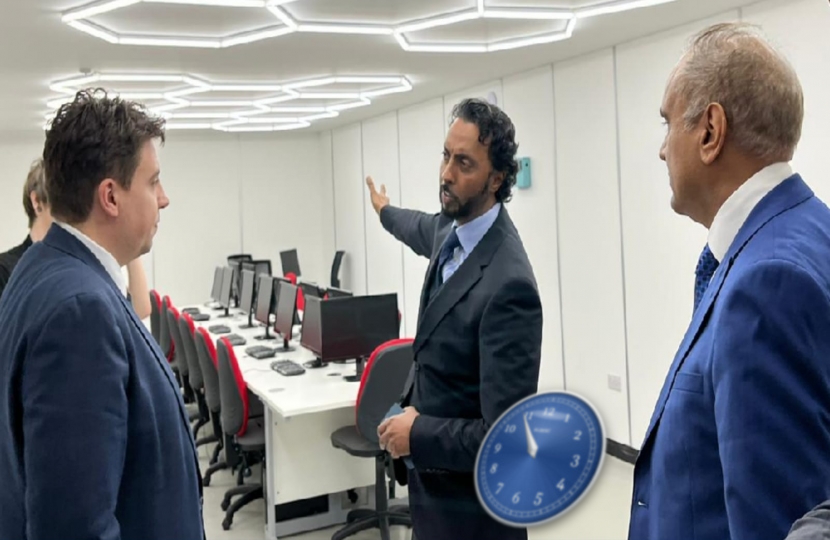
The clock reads **10:54**
